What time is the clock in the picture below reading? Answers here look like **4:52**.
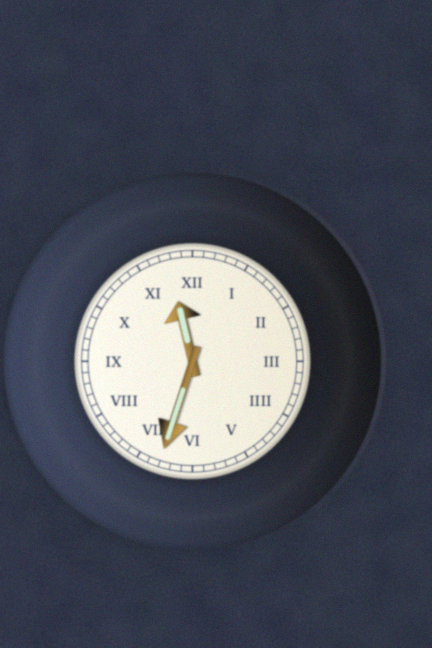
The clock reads **11:33**
